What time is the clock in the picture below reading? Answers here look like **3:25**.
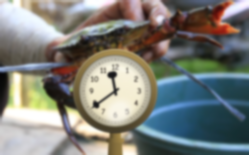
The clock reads **11:39**
